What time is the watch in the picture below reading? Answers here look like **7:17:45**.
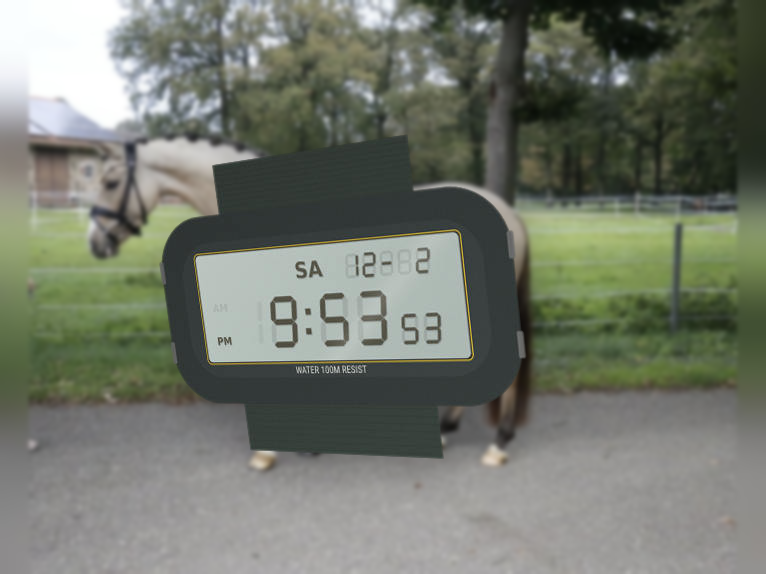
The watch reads **9:53:53**
